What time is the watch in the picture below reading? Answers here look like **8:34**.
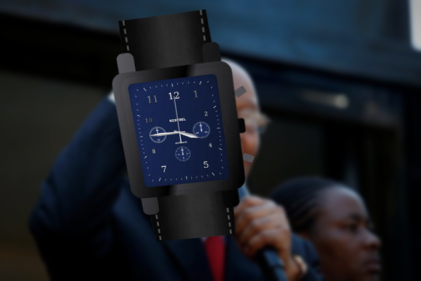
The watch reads **3:45**
